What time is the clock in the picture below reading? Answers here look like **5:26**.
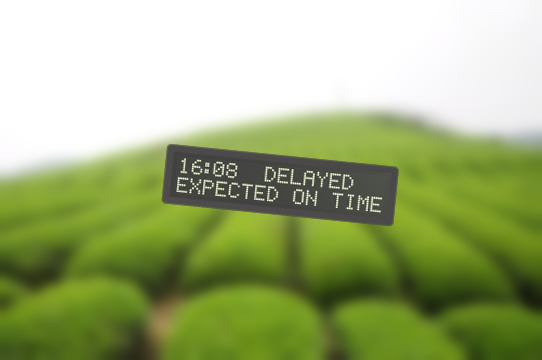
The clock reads **16:08**
